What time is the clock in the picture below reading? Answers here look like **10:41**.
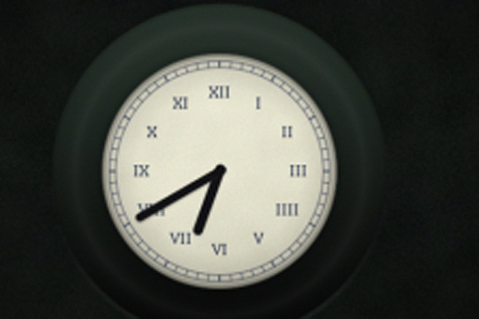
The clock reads **6:40**
